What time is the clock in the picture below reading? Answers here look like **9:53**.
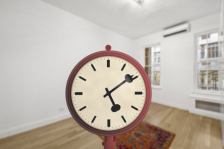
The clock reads **5:09**
